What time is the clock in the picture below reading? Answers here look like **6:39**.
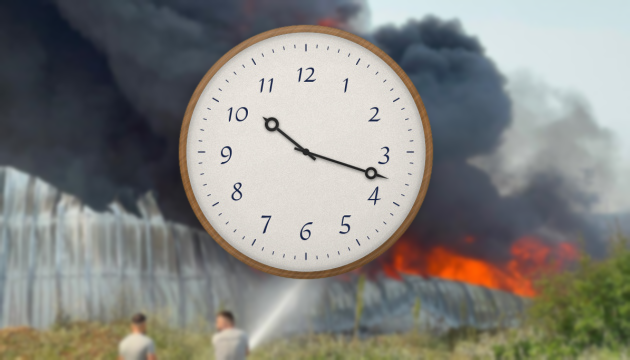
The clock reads **10:18**
